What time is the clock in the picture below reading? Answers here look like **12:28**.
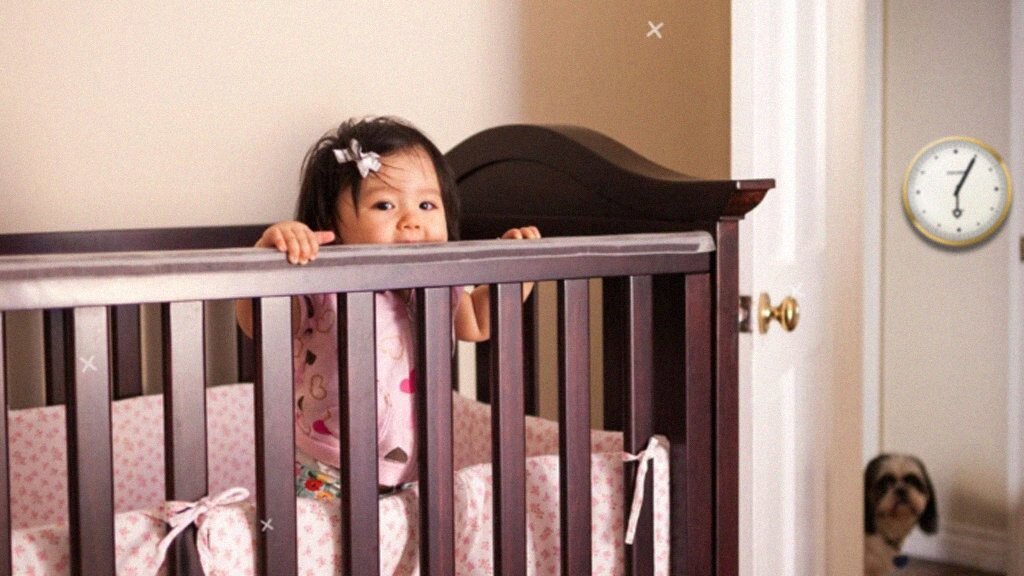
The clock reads **6:05**
